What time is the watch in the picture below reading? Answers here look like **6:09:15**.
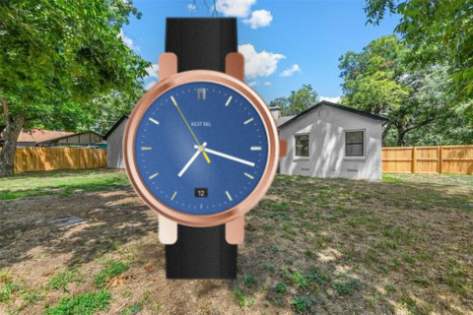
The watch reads **7:17:55**
